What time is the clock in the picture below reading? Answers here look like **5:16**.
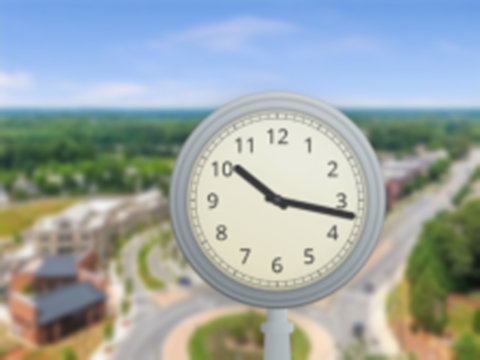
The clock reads **10:17**
